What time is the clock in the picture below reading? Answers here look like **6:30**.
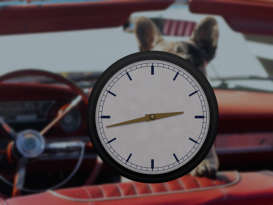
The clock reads **2:43**
